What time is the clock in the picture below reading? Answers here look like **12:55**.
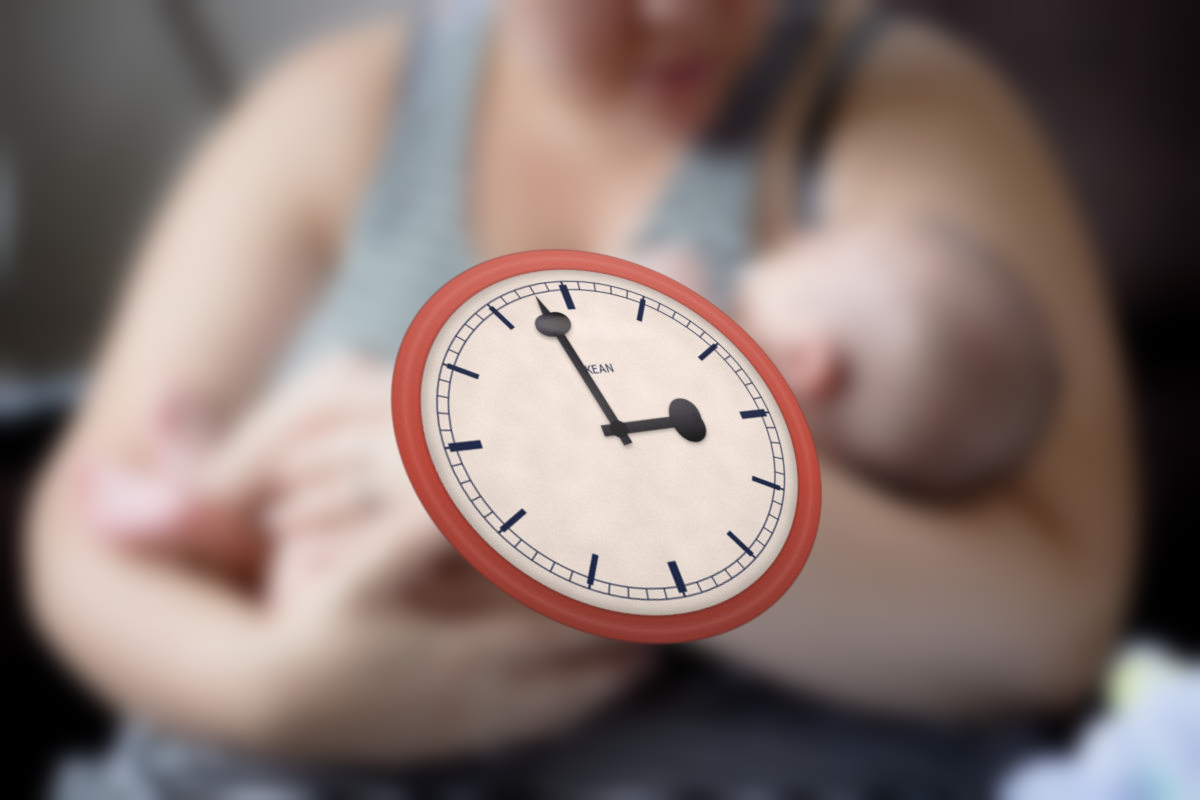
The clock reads **2:58**
